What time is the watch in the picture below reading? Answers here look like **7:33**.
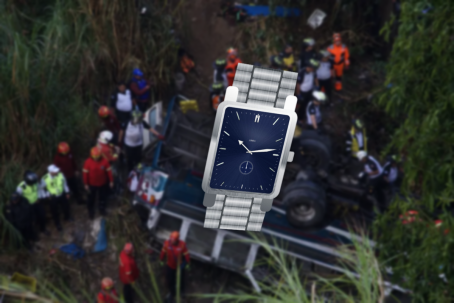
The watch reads **10:13**
